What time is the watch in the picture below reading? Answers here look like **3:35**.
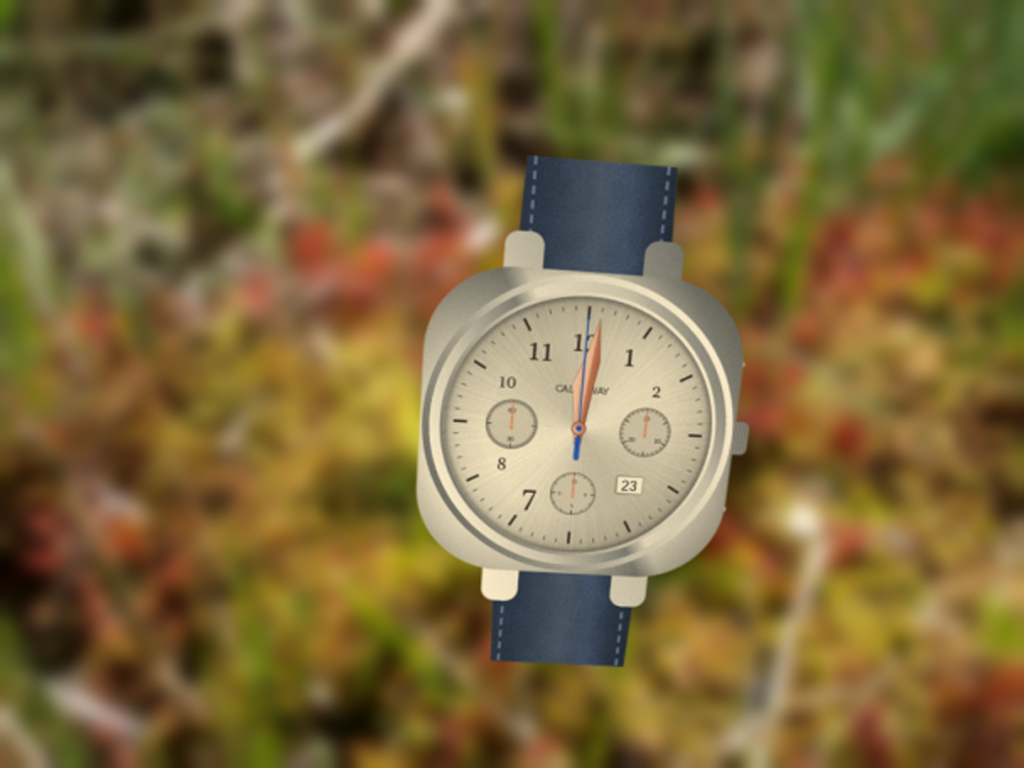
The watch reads **12:01**
